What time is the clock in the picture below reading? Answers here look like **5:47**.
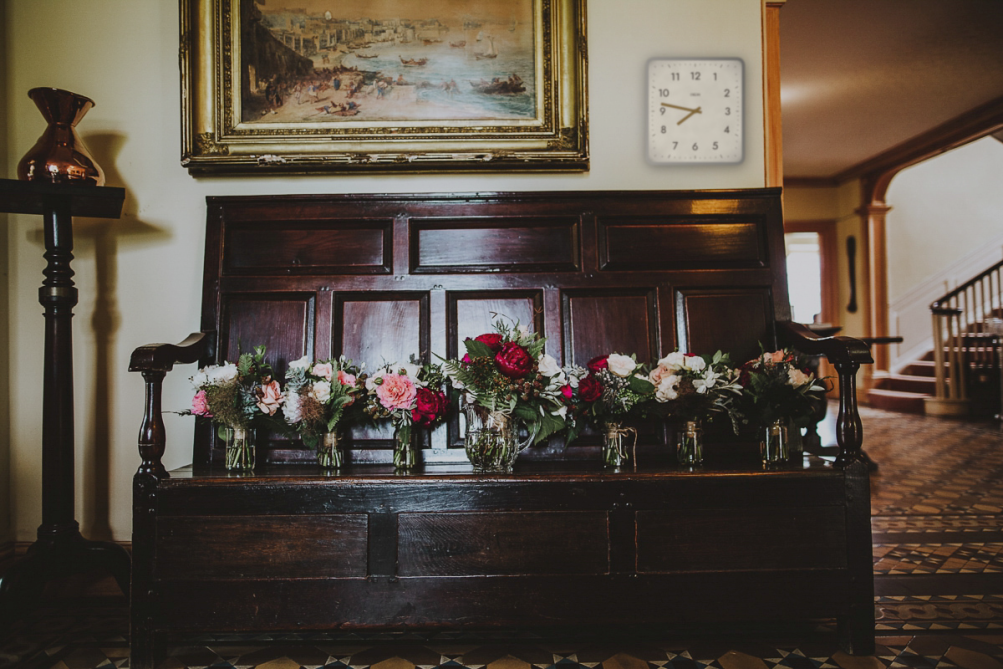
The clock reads **7:47**
